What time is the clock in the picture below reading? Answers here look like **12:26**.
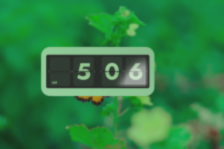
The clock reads **5:06**
